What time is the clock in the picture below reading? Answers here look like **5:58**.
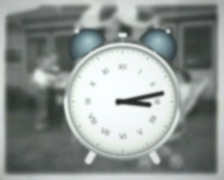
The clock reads **3:13**
